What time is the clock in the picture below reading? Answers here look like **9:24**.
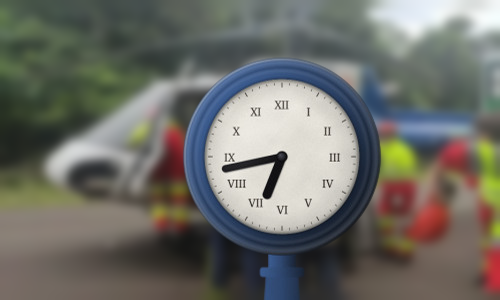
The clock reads **6:43**
